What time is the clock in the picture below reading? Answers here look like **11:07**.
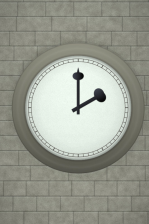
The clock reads **2:00**
